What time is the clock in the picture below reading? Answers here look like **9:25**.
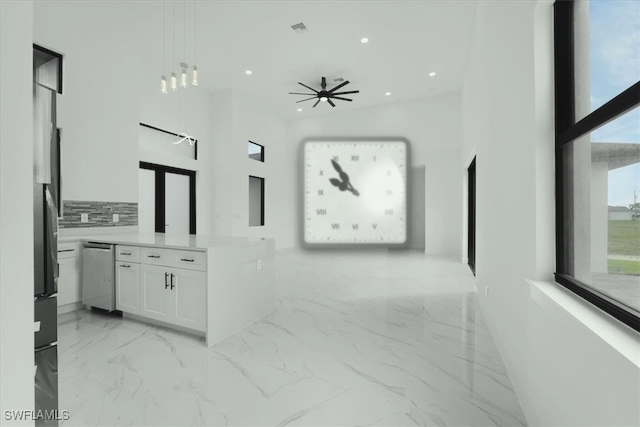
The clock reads **9:54**
